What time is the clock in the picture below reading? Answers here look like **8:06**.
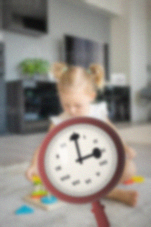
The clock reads **3:01**
